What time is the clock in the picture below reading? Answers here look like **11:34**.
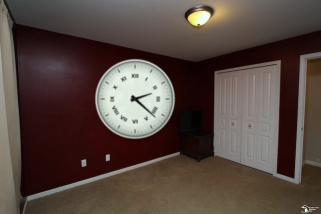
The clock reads **2:22**
